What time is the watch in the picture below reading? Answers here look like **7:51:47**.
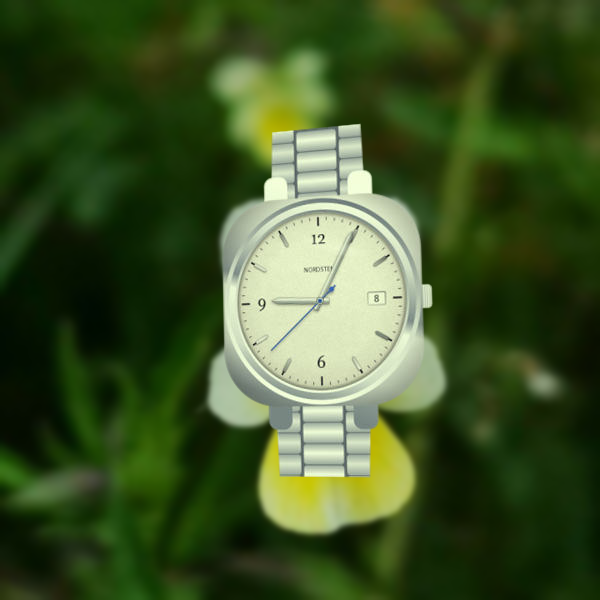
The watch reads **9:04:38**
